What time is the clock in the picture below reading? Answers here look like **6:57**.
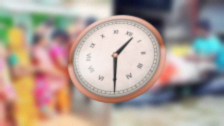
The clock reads **12:25**
